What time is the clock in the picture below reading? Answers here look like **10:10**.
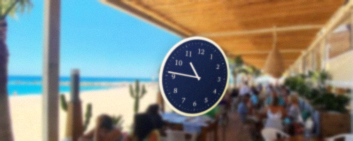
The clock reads **10:46**
